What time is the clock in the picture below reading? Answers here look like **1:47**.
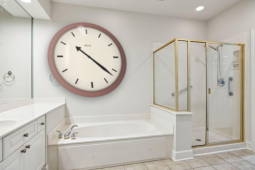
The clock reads **10:22**
